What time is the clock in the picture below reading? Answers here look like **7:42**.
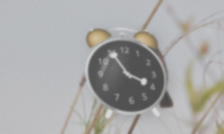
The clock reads **3:55**
